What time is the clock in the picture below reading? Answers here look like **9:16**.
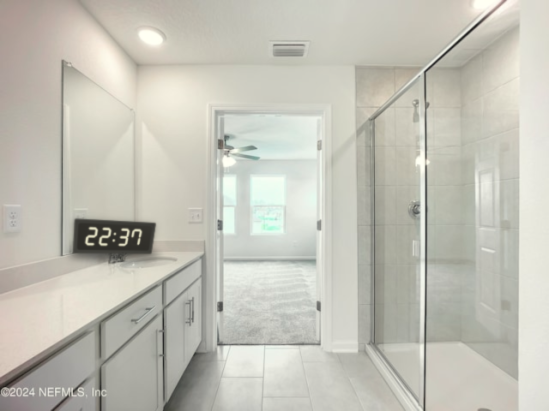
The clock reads **22:37**
